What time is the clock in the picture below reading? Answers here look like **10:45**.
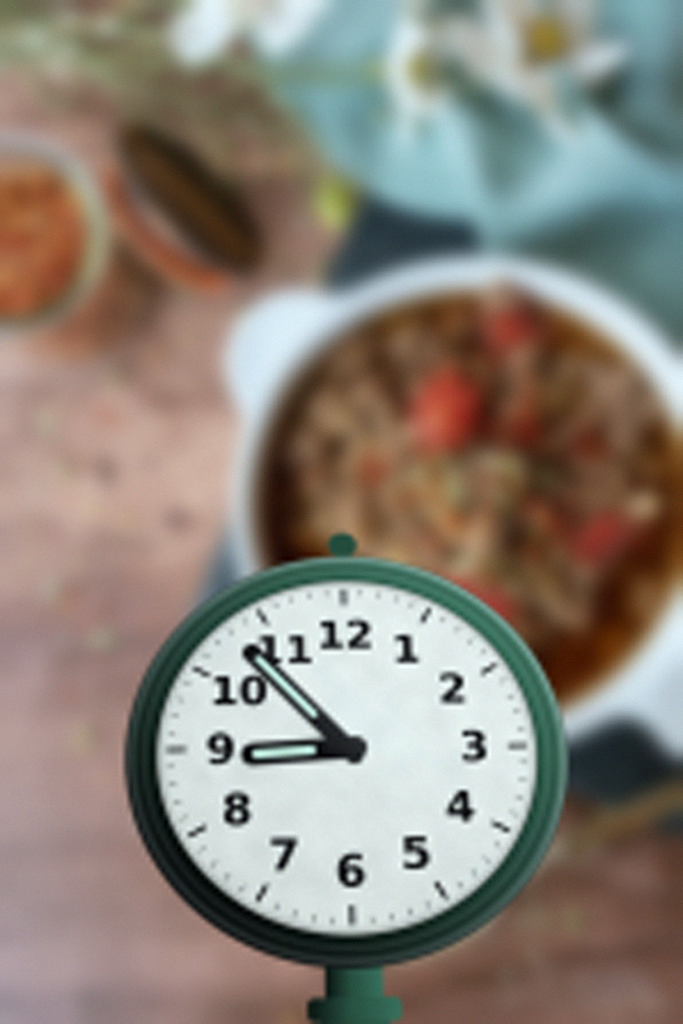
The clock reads **8:53**
